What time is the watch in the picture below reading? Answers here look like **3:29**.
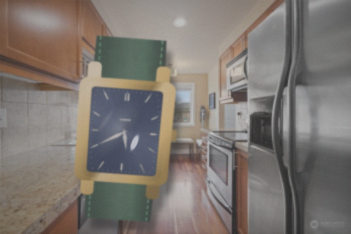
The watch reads **5:40**
